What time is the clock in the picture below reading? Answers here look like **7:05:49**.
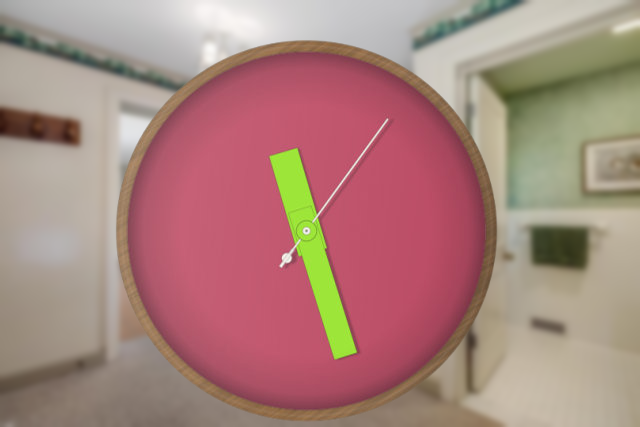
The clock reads **11:27:06**
